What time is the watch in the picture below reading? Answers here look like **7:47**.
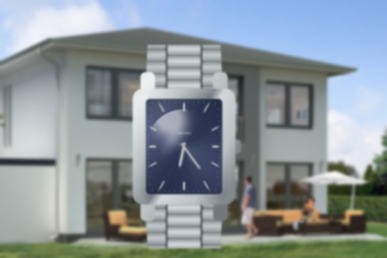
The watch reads **6:24**
